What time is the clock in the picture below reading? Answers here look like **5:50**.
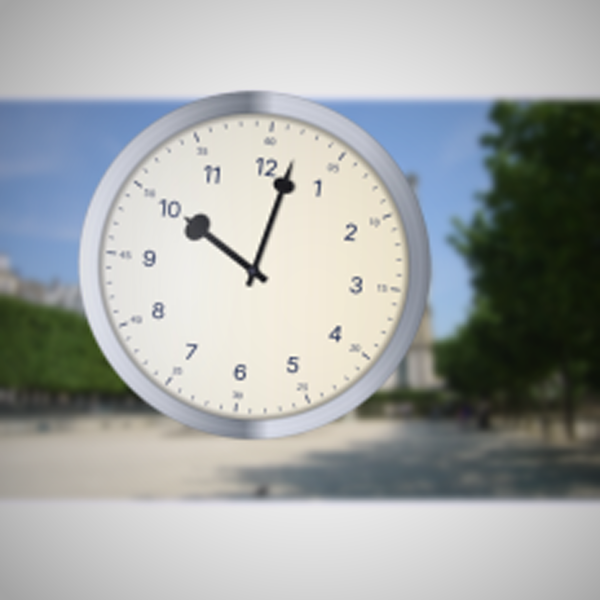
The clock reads **10:02**
